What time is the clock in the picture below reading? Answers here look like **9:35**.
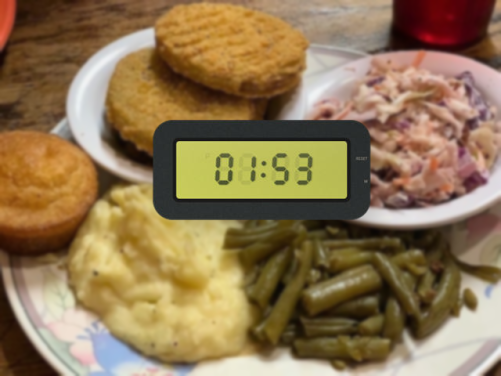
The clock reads **1:53**
